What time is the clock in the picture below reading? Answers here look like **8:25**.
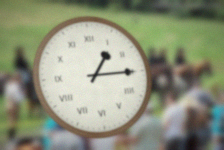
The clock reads **1:15**
